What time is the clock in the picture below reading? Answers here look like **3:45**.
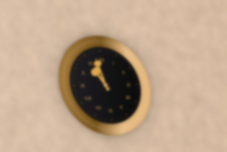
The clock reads **10:58**
